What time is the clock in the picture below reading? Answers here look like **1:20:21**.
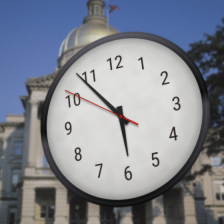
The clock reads **5:53:51**
